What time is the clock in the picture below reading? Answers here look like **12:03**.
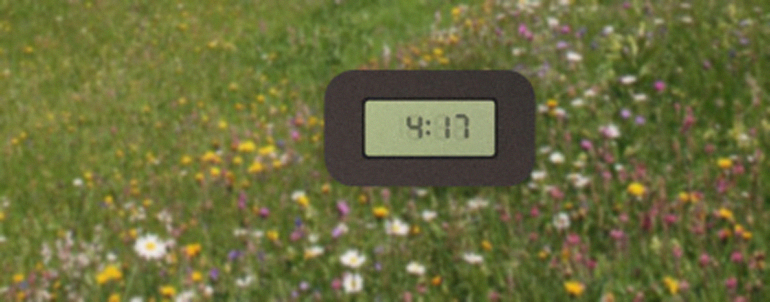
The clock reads **4:17**
